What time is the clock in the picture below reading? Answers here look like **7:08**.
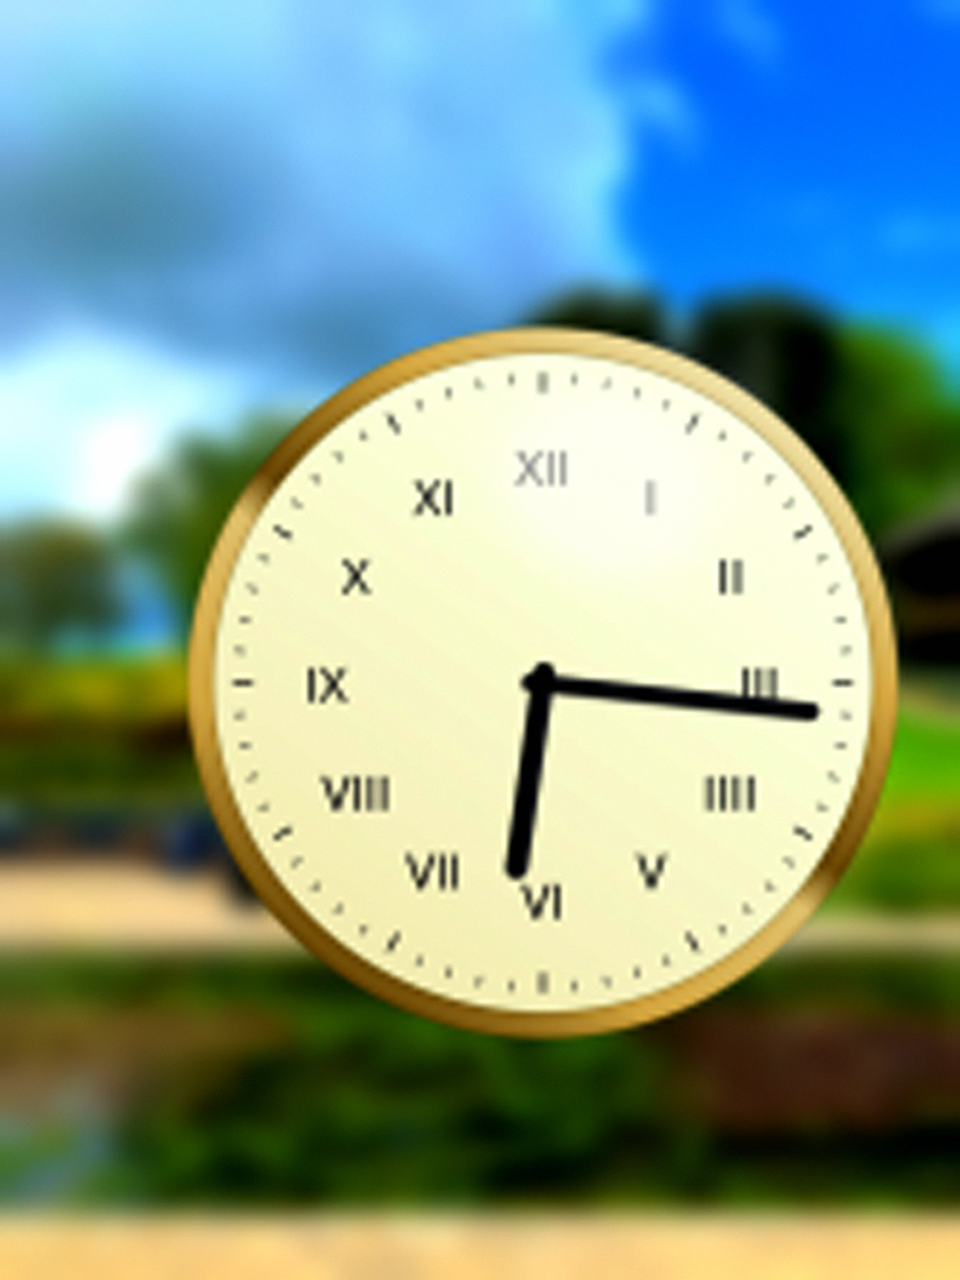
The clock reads **6:16**
